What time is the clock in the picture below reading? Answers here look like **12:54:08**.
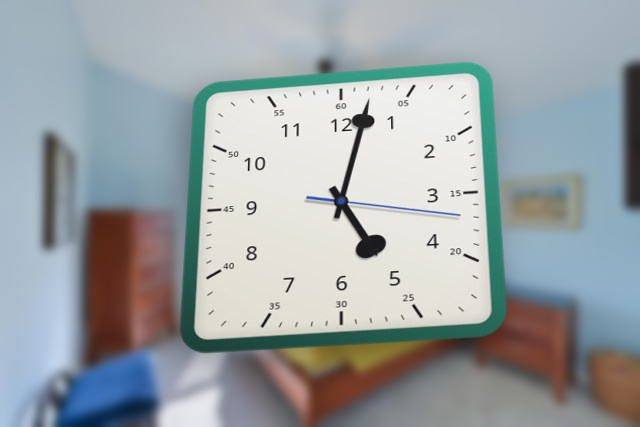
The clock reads **5:02:17**
